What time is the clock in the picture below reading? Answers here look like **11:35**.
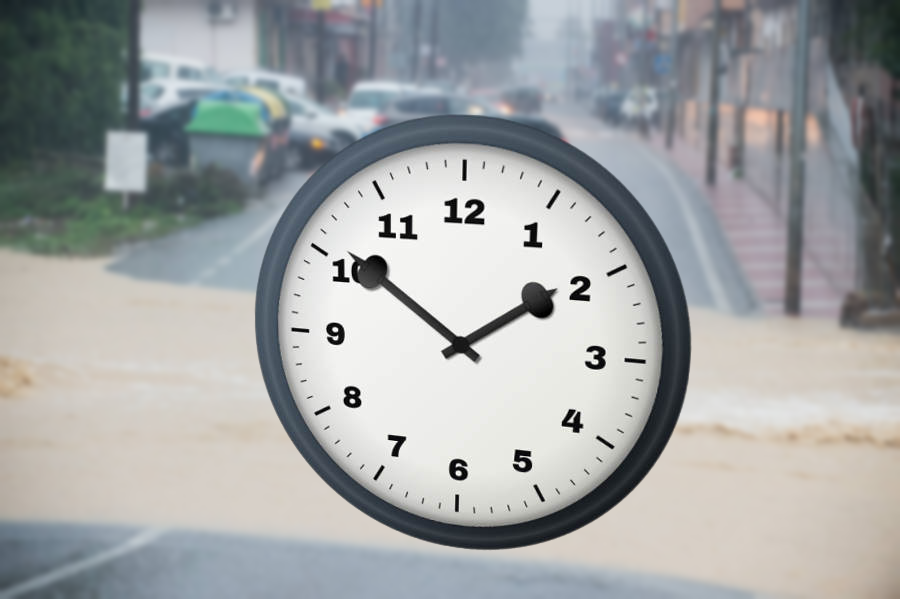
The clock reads **1:51**
